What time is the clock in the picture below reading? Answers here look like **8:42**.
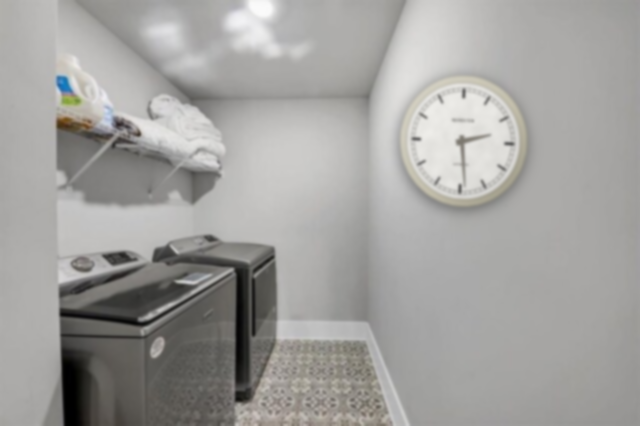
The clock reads **2:29**
